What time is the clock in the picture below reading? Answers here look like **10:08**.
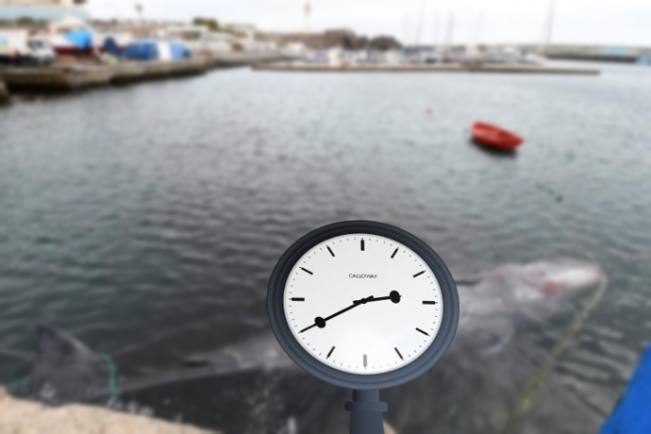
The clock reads **2:40**
